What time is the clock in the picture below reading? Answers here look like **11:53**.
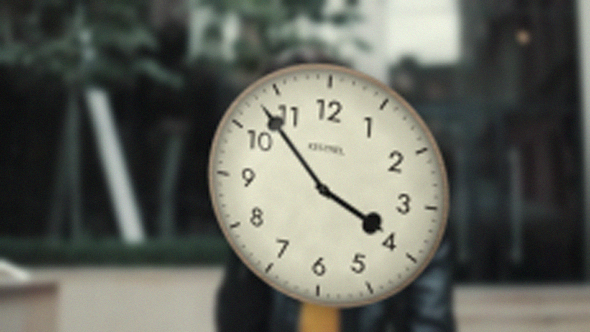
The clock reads **3:53**
